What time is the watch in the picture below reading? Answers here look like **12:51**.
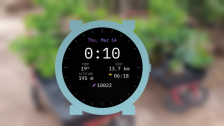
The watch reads **0:10**
